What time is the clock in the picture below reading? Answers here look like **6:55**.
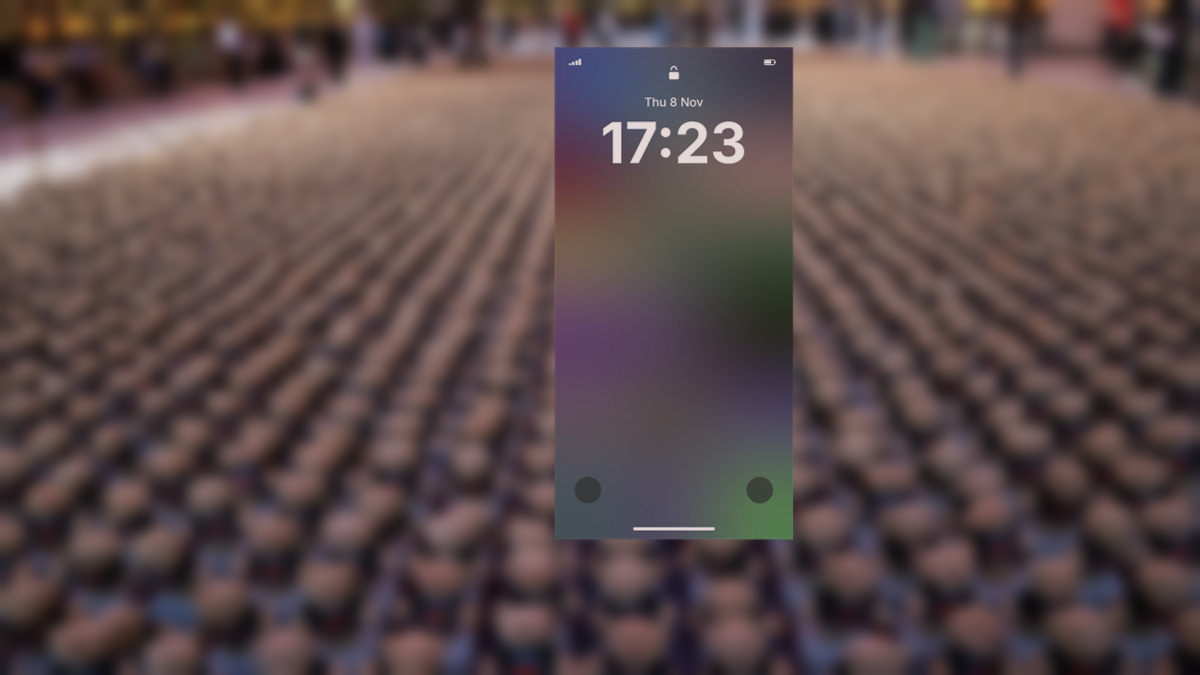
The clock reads **17:23**
